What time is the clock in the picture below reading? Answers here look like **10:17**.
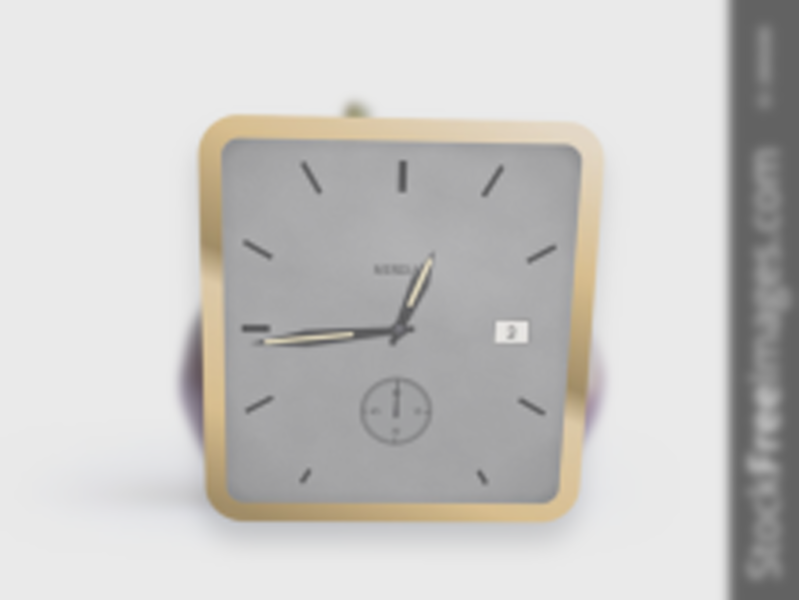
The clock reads **12:44**
